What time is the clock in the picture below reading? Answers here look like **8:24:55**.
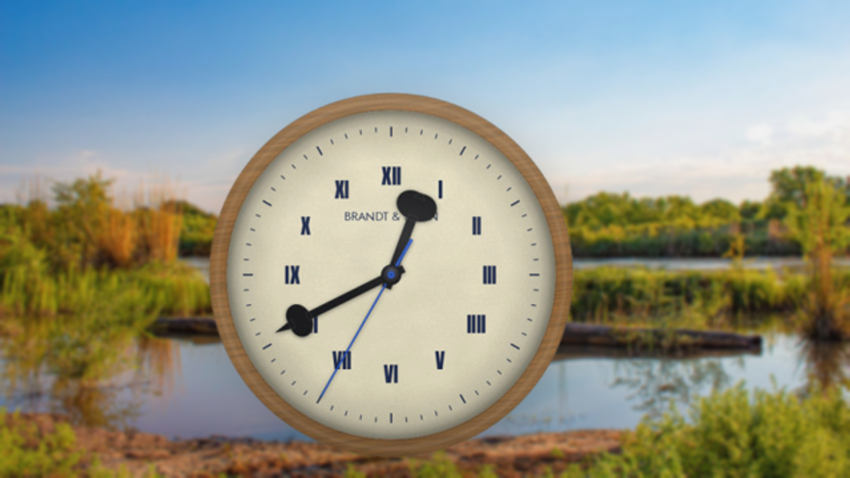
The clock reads **12:40:35**
